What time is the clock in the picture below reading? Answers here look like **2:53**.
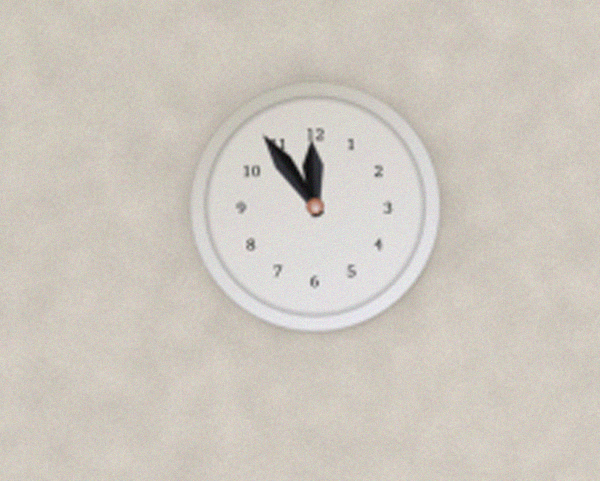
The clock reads **11:54**
